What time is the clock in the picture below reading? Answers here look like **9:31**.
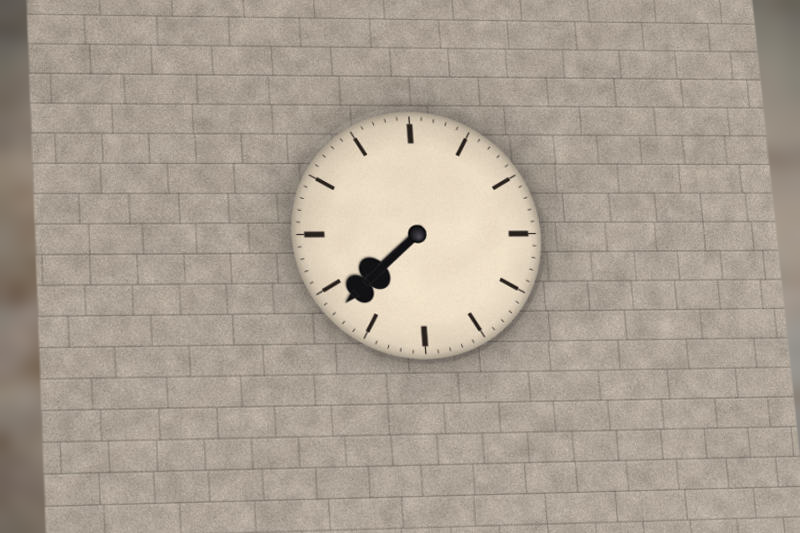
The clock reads **7:38**
